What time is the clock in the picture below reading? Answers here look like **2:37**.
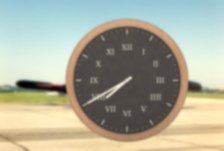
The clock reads **7:40**
